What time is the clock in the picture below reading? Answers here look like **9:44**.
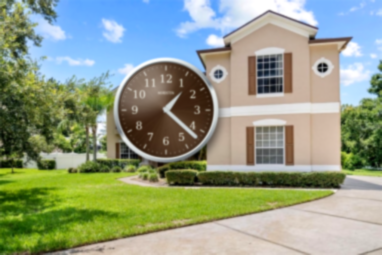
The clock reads **1:22**
